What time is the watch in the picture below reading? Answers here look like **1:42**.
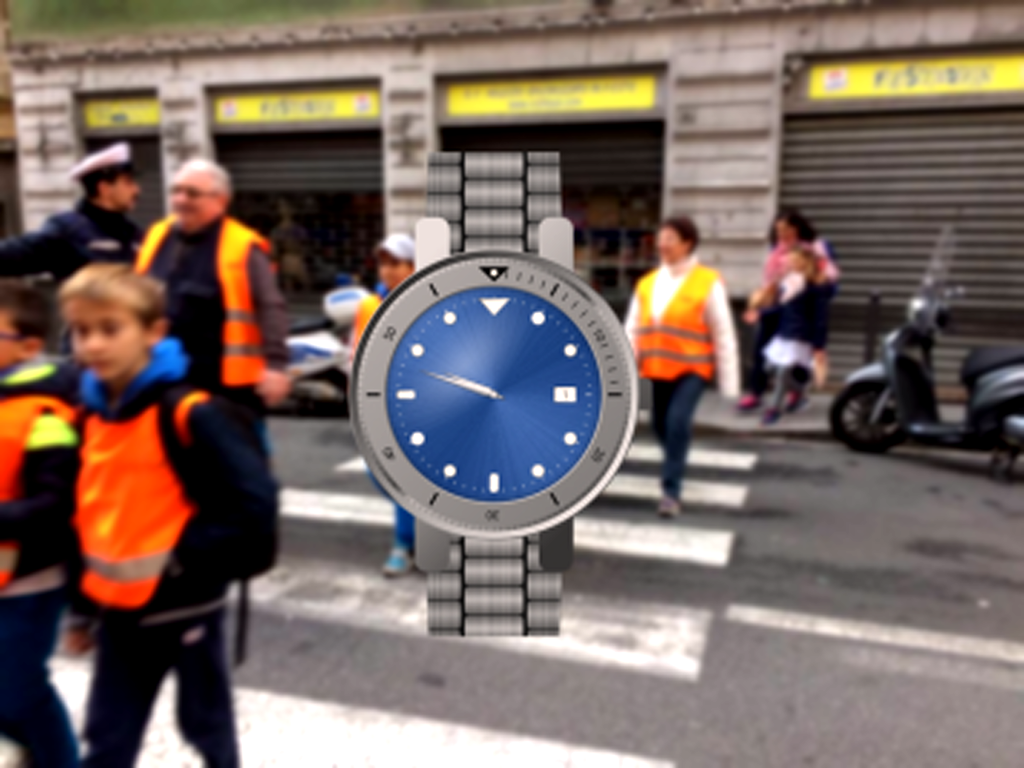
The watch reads **9:48**
